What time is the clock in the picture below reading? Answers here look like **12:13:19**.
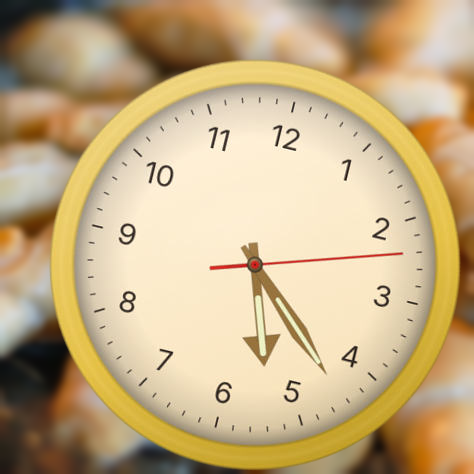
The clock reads **5:22:12**
